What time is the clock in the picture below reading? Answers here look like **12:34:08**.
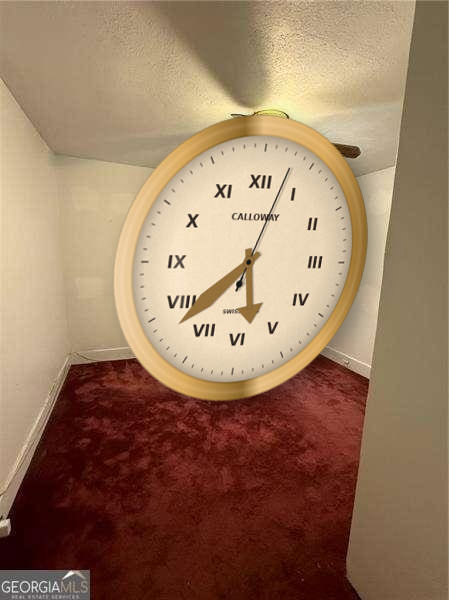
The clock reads **5:38:03**
